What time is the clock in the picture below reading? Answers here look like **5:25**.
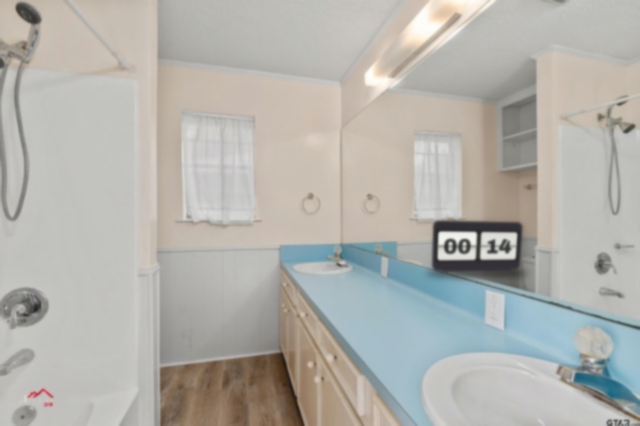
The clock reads **0:14**
